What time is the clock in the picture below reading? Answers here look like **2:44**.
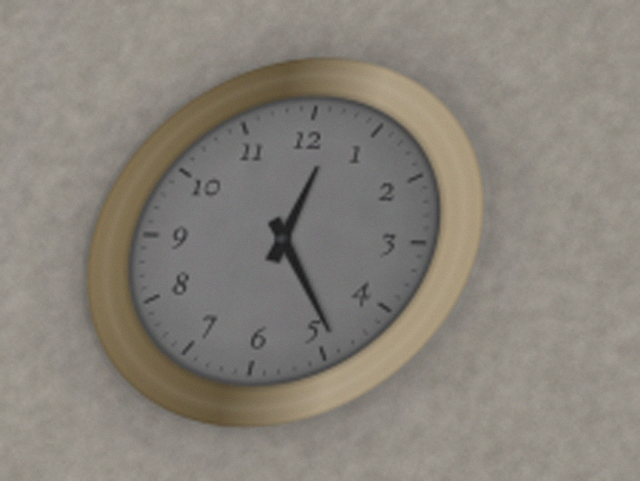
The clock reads **12:24**
